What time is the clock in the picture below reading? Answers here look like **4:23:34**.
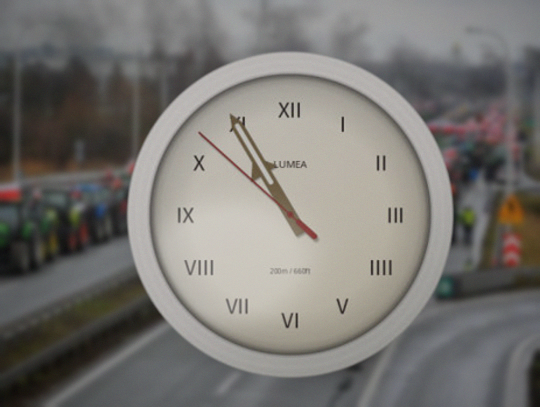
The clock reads **10:54:52**
